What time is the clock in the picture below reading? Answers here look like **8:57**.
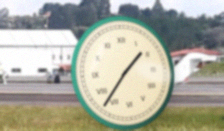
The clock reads **1:37**
